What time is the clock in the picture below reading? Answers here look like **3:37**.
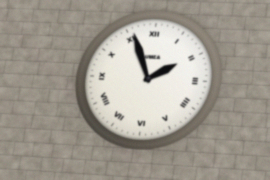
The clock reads **1:56**
